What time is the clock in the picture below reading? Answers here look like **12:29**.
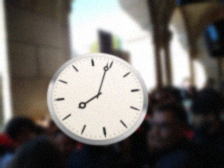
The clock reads **8:04**
